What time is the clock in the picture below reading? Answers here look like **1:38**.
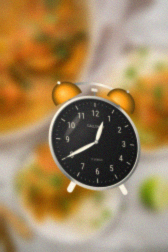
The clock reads **12:40**
